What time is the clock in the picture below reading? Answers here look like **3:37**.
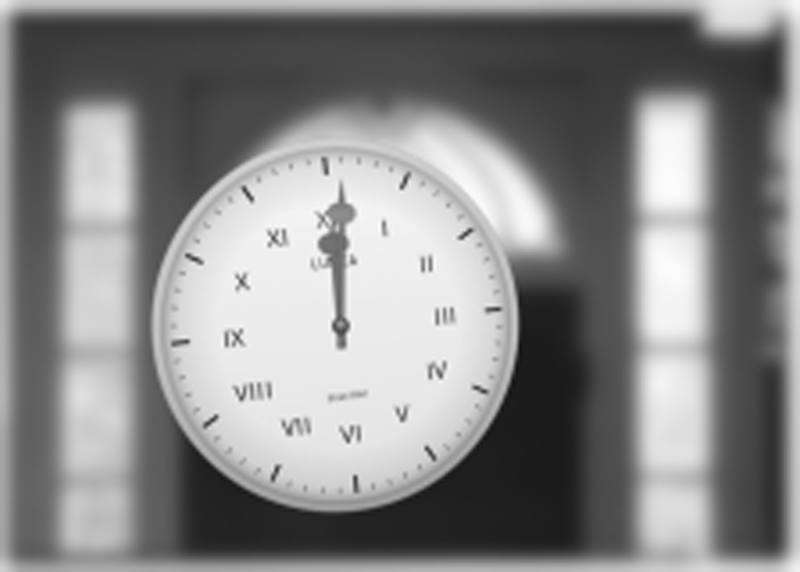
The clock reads **12:01**
